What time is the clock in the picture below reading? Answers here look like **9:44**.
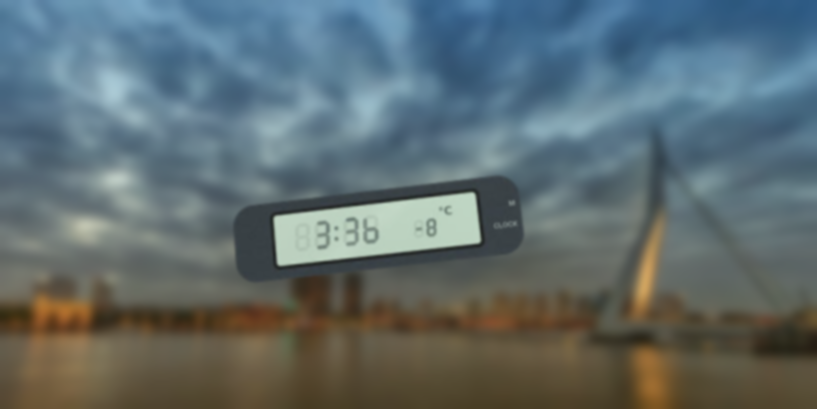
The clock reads **3:36**
